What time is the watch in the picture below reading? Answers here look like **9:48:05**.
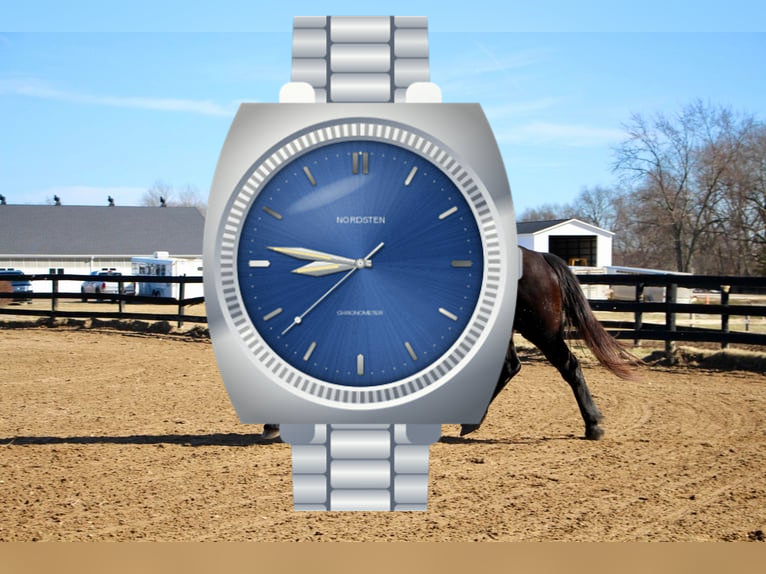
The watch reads **8:46:38**
